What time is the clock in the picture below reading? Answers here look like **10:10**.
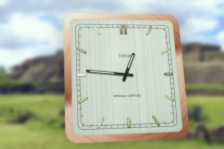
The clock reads **12:46**
